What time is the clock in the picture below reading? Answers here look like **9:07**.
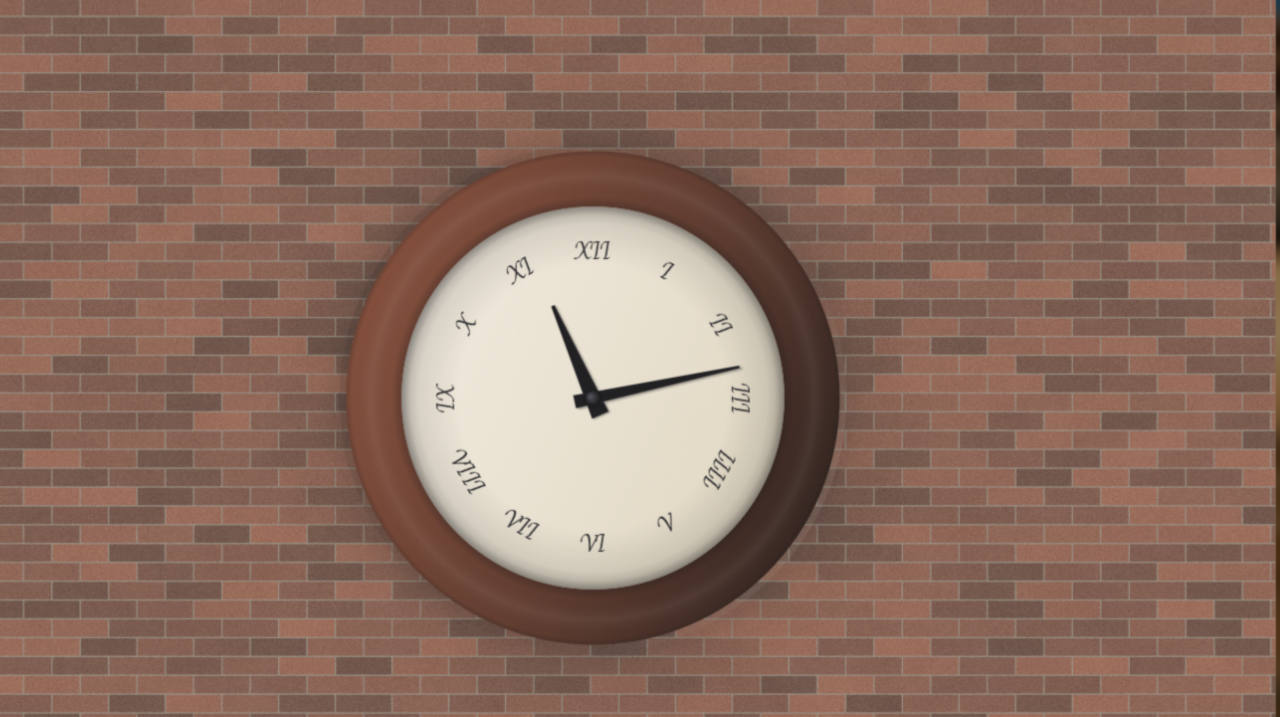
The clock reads **11:13**
